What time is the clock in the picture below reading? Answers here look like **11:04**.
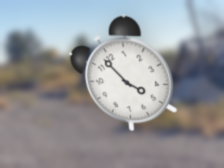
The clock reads **4:58**
